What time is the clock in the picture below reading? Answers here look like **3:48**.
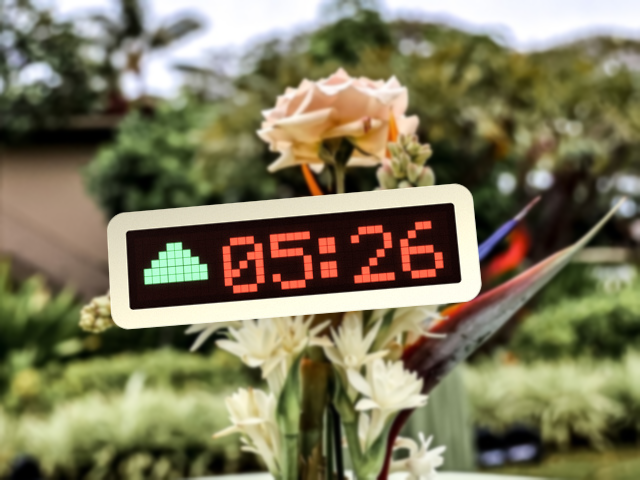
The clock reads **5:26**
